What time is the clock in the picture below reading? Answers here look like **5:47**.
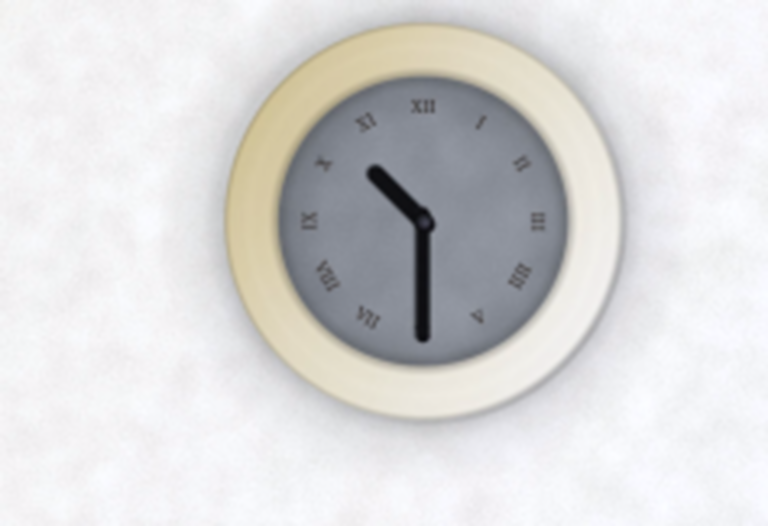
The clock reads **10:30**
